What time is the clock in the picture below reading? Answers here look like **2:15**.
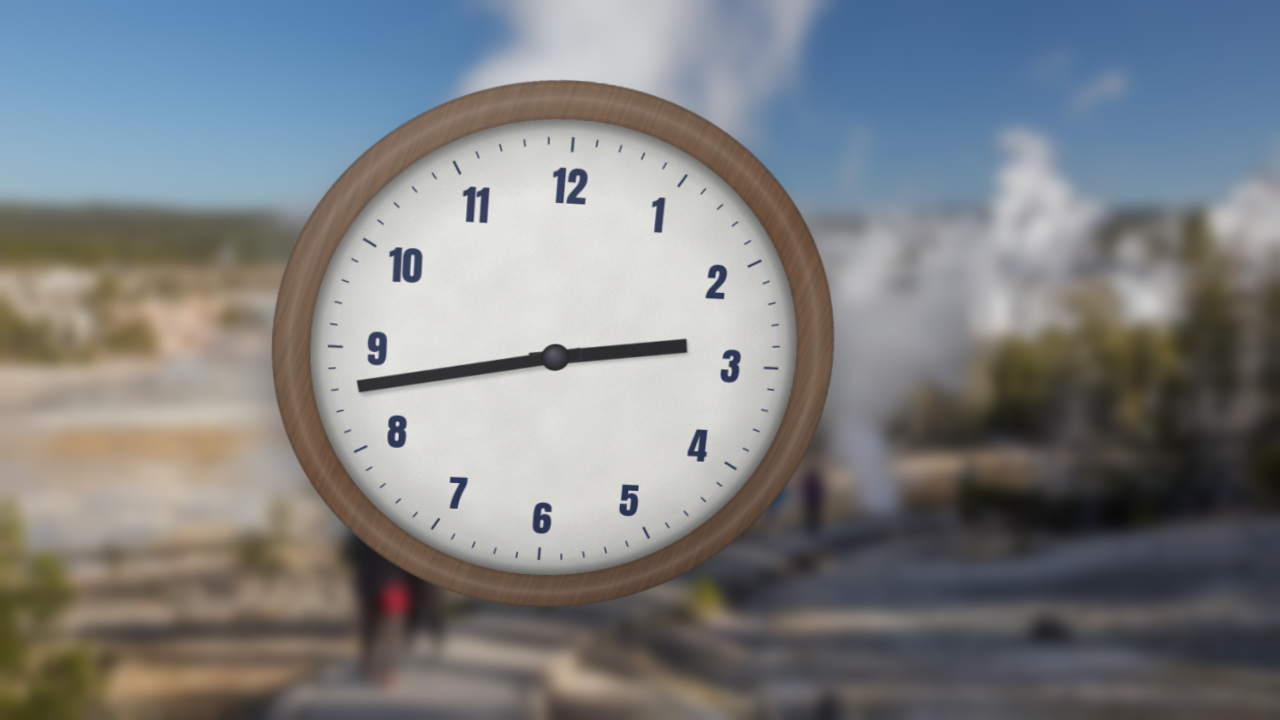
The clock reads **2:43**
